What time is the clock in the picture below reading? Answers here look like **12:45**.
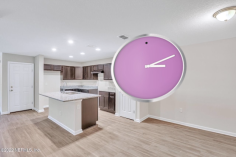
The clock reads **3:12**
